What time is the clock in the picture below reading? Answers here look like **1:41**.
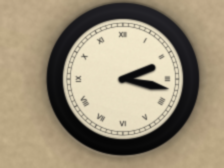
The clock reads **2:17**
